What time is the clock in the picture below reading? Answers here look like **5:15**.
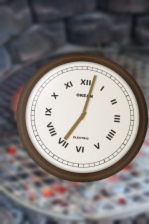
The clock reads **7:02**
